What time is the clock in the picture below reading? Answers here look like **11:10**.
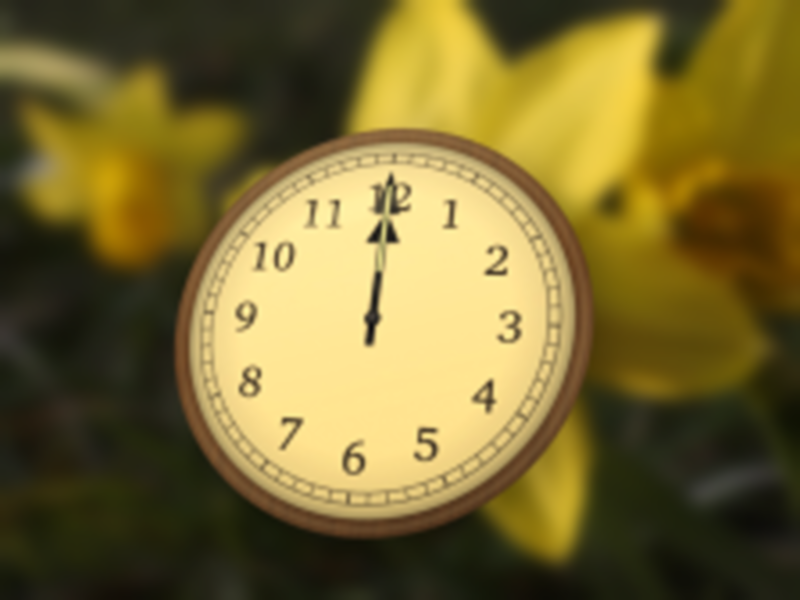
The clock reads **12:00**
